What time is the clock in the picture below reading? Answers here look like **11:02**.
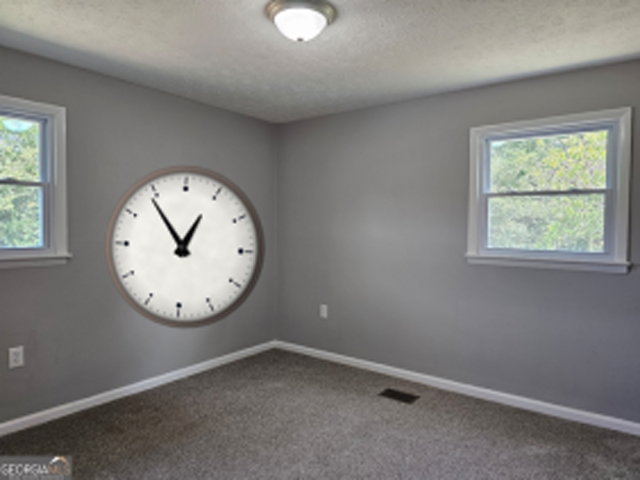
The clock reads **12:54**
